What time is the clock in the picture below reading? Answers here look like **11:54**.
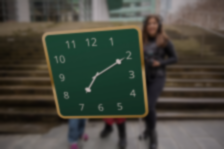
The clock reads **7:10**
